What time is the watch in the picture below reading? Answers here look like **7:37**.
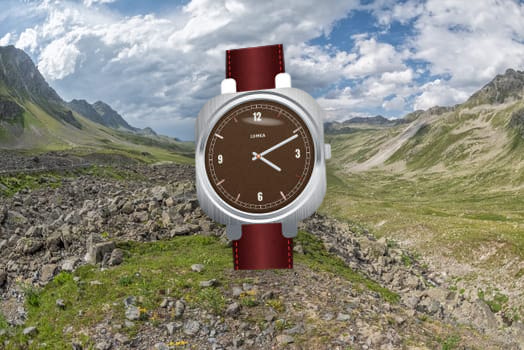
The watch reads **4:11**
